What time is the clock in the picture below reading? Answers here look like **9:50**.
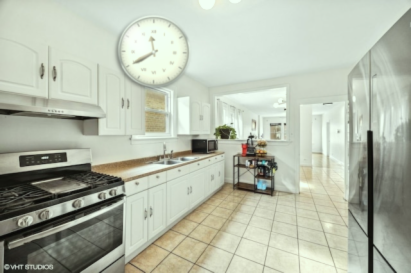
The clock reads **11:40**
